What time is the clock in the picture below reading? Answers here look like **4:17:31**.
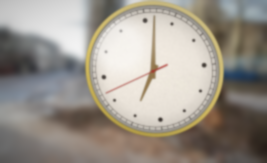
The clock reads **7:01:42**
